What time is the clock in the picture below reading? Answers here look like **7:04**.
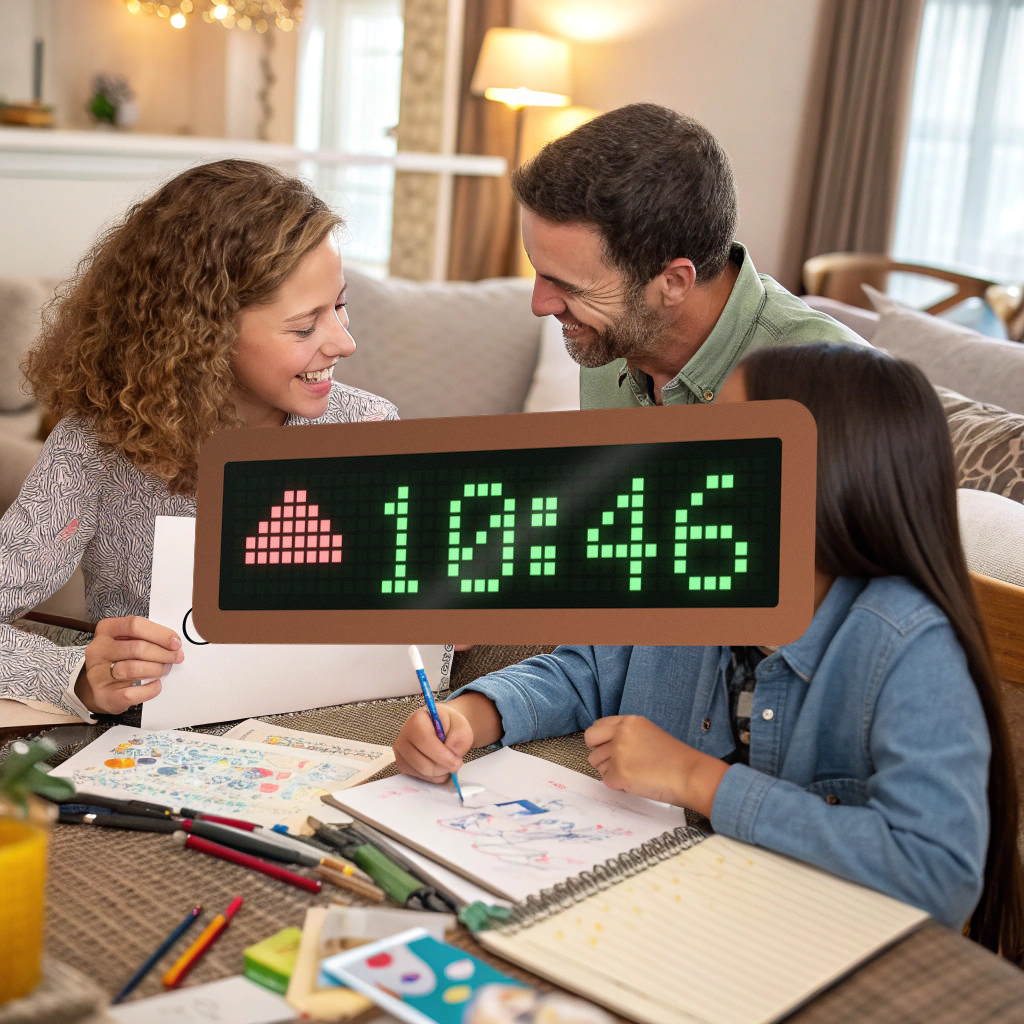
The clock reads **10:46**
